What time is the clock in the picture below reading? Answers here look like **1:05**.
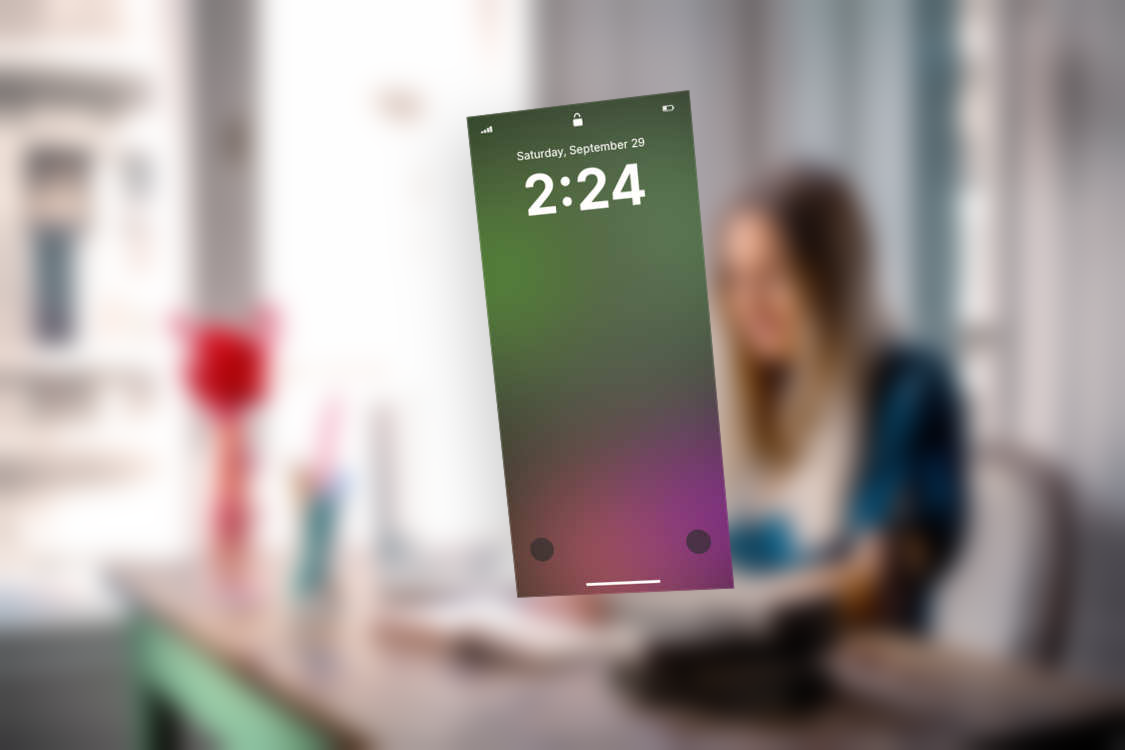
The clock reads **2:24**
